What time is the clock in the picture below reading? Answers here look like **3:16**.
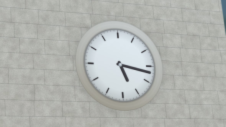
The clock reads **5:17**
